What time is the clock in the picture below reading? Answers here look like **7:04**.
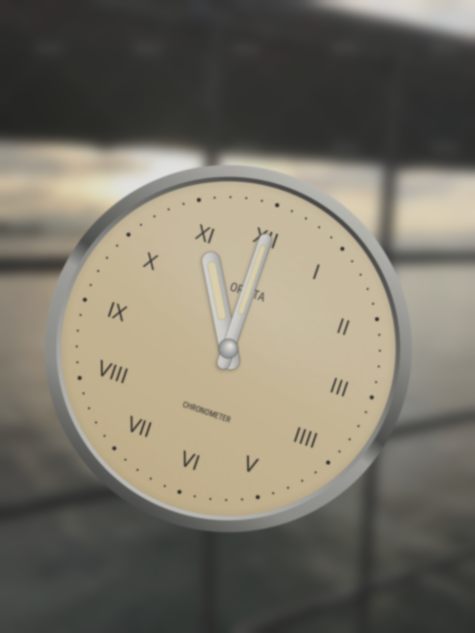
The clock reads **11:00**
